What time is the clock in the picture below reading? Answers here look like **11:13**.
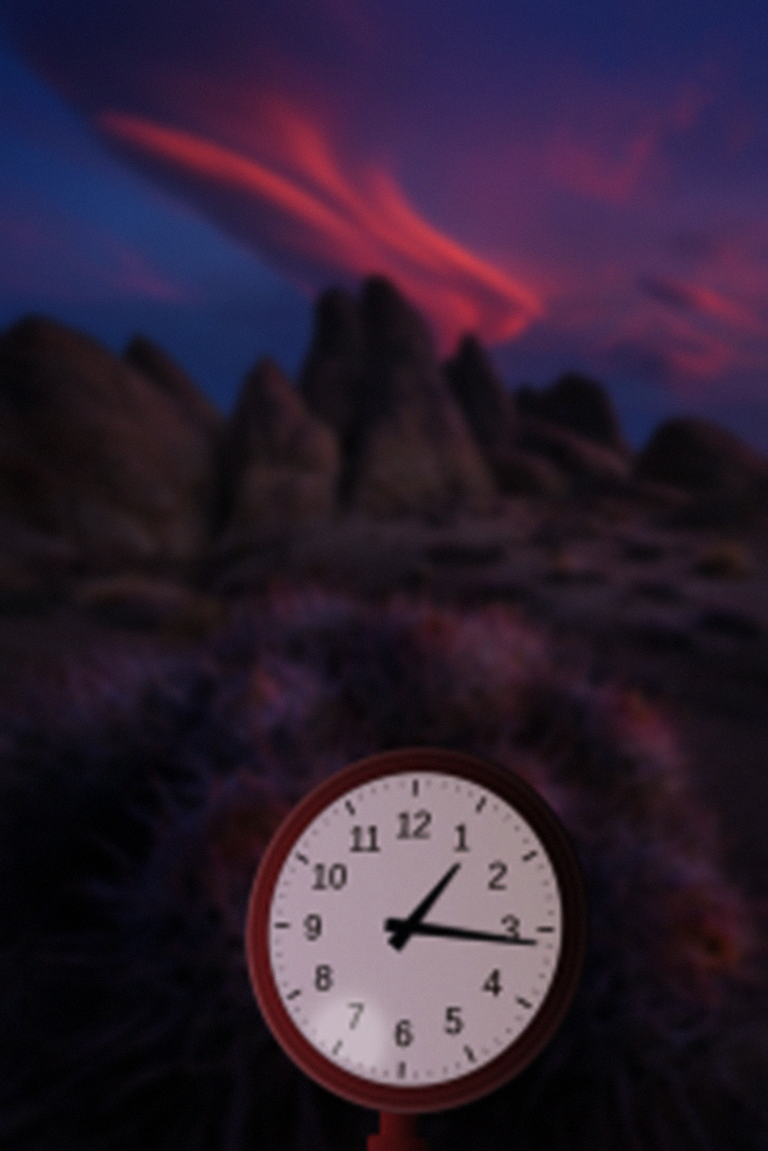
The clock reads **1:16**
